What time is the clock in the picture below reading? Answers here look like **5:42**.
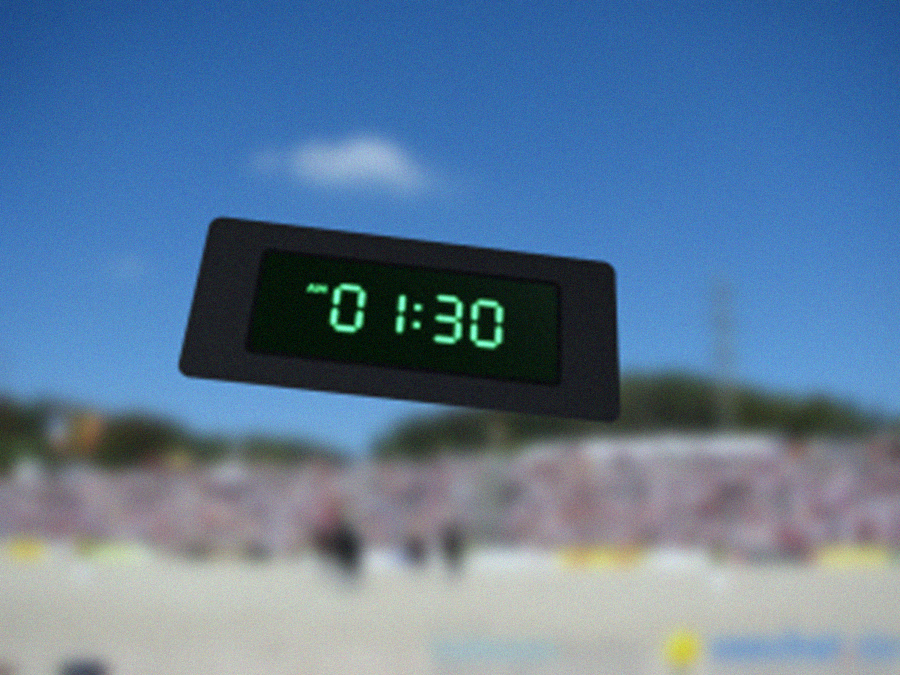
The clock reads **1:30**
